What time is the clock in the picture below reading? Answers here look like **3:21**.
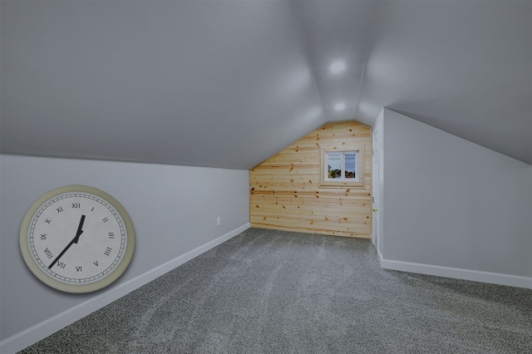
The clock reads **12:37**
